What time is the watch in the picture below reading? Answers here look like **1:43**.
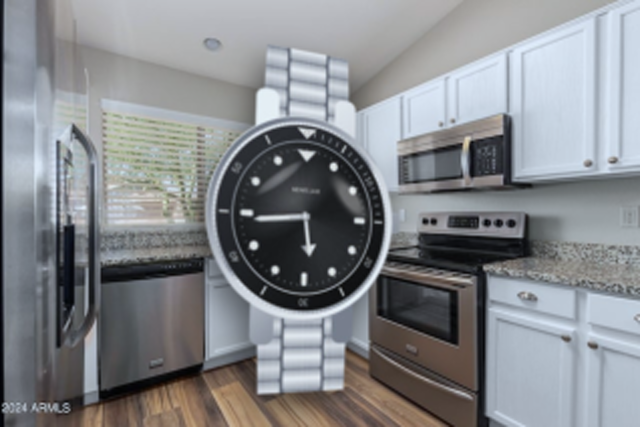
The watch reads **5:44**
